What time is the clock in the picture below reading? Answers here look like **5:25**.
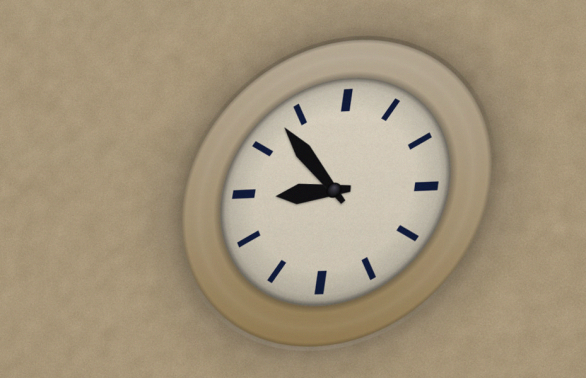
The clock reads **8:53**
